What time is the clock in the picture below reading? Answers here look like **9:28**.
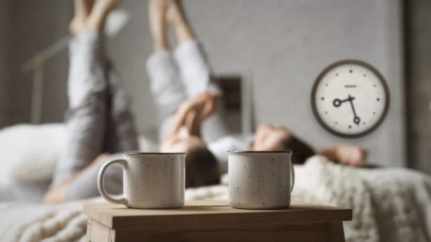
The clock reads **8:27**
